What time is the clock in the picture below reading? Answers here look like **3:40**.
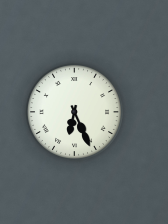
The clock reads **6:26**
